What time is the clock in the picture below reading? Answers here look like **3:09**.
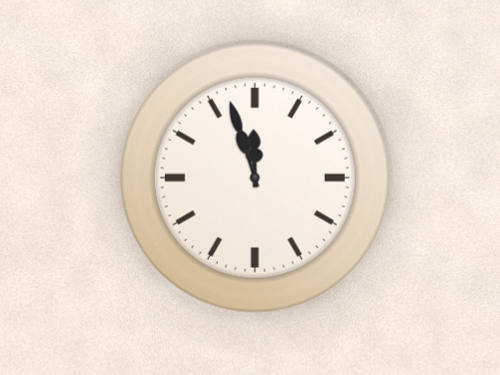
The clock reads **11:57**
